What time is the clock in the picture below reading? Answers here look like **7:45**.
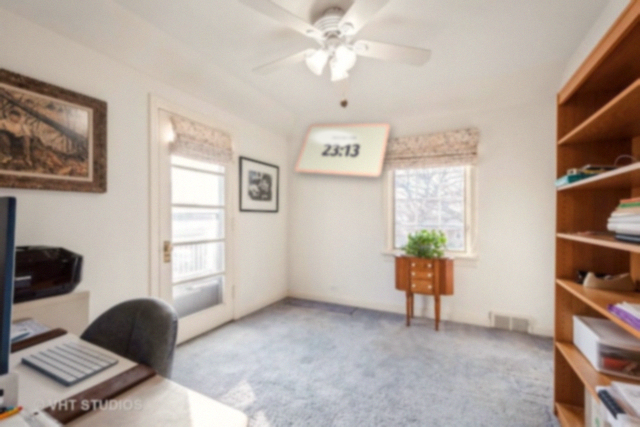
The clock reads **23:13**
